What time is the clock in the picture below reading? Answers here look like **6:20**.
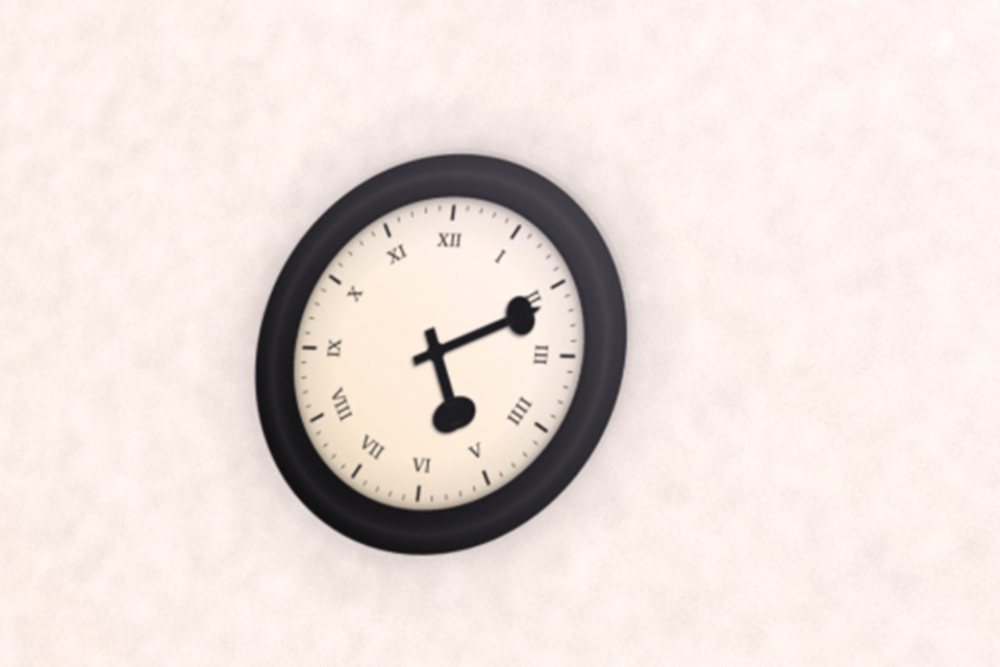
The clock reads **5:11**
